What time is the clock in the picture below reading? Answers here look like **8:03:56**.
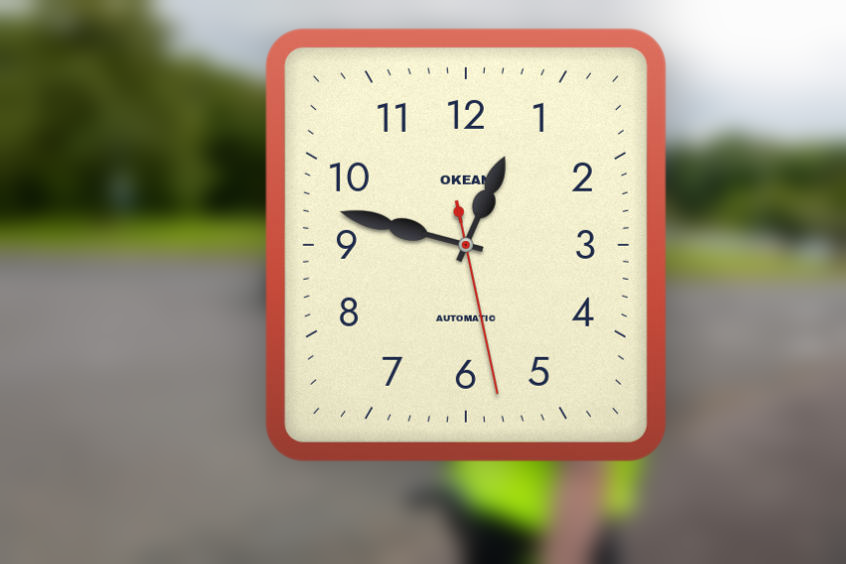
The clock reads **12:47:28**
